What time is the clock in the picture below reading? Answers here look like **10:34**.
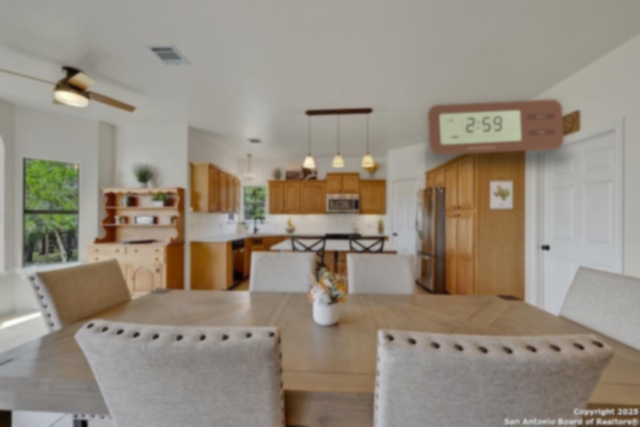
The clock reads **2:59**
